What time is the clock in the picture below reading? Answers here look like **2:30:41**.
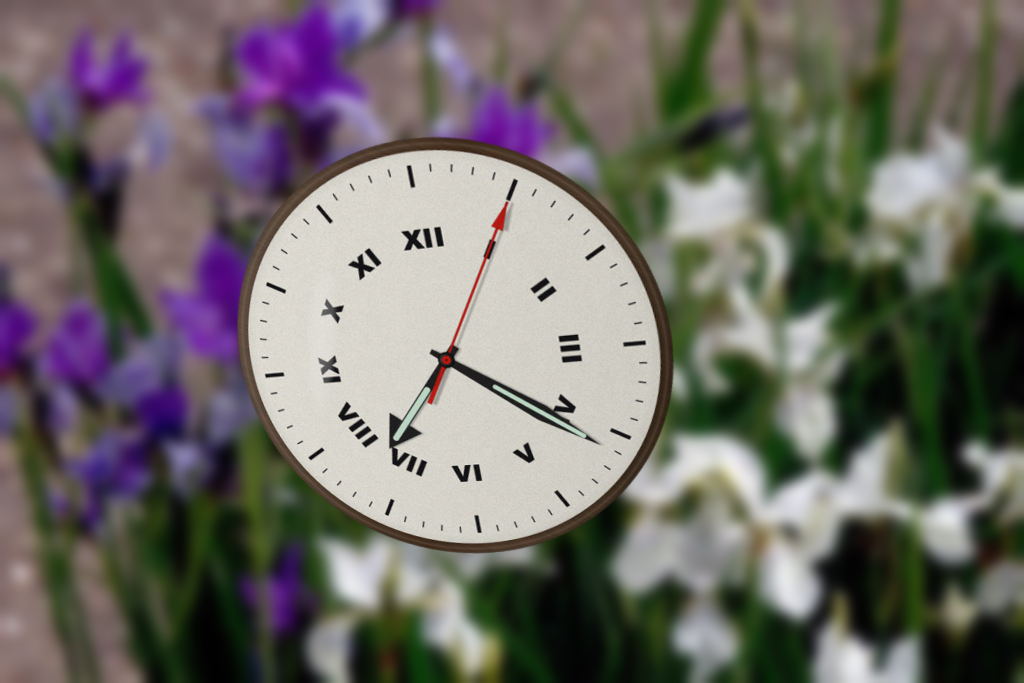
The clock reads **7:21:05**
